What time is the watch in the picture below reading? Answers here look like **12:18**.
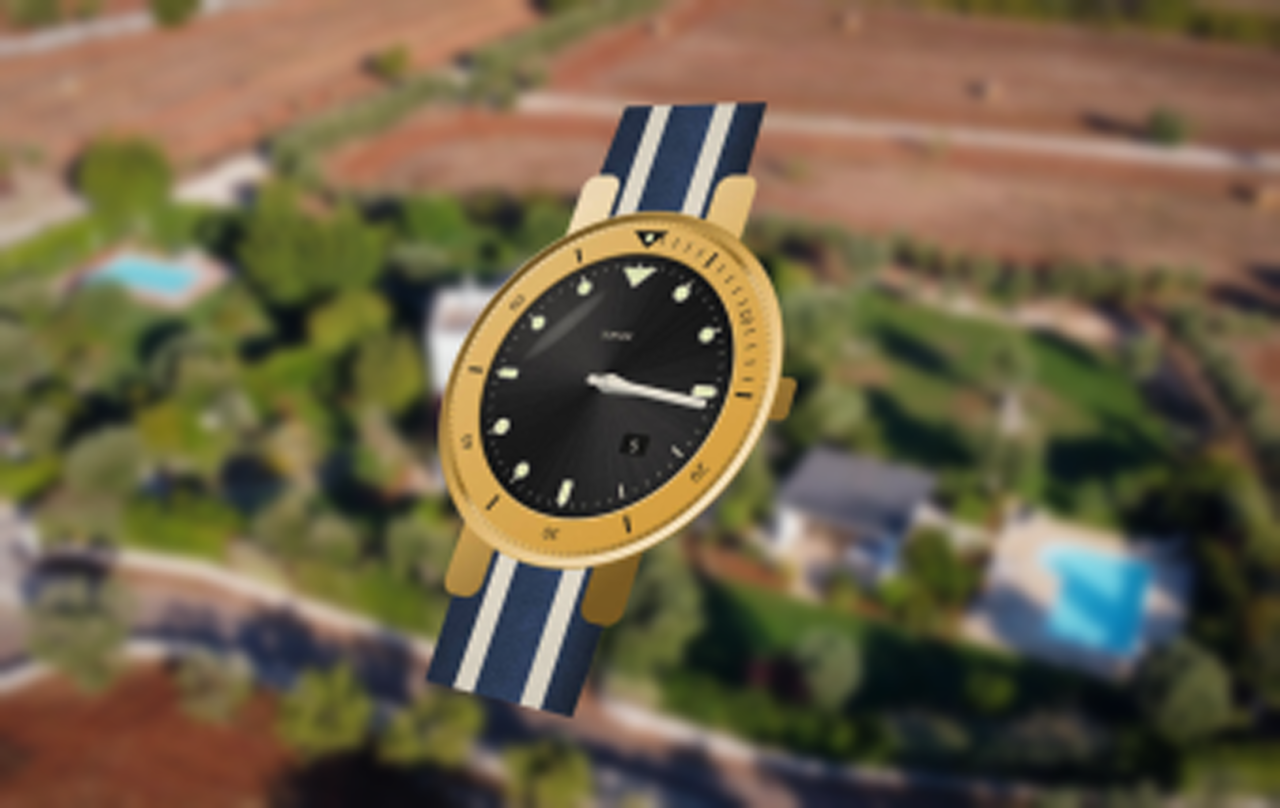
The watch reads **3:16**
